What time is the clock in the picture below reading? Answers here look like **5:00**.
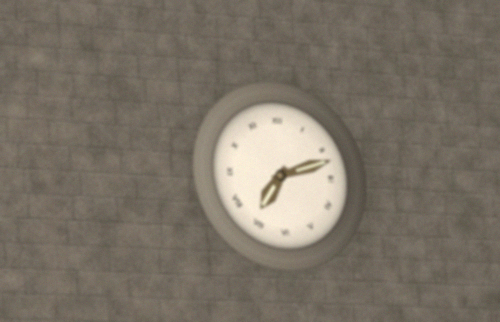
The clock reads **7:12**
